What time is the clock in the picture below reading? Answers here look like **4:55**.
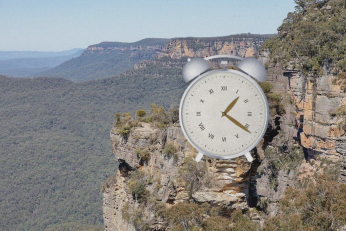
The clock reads **1:21**
